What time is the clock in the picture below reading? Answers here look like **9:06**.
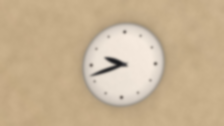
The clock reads **9:42**
